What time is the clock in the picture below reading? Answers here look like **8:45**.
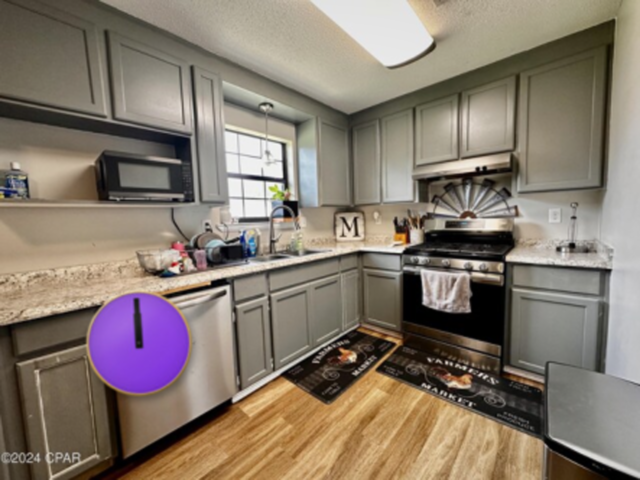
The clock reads **12:00**
